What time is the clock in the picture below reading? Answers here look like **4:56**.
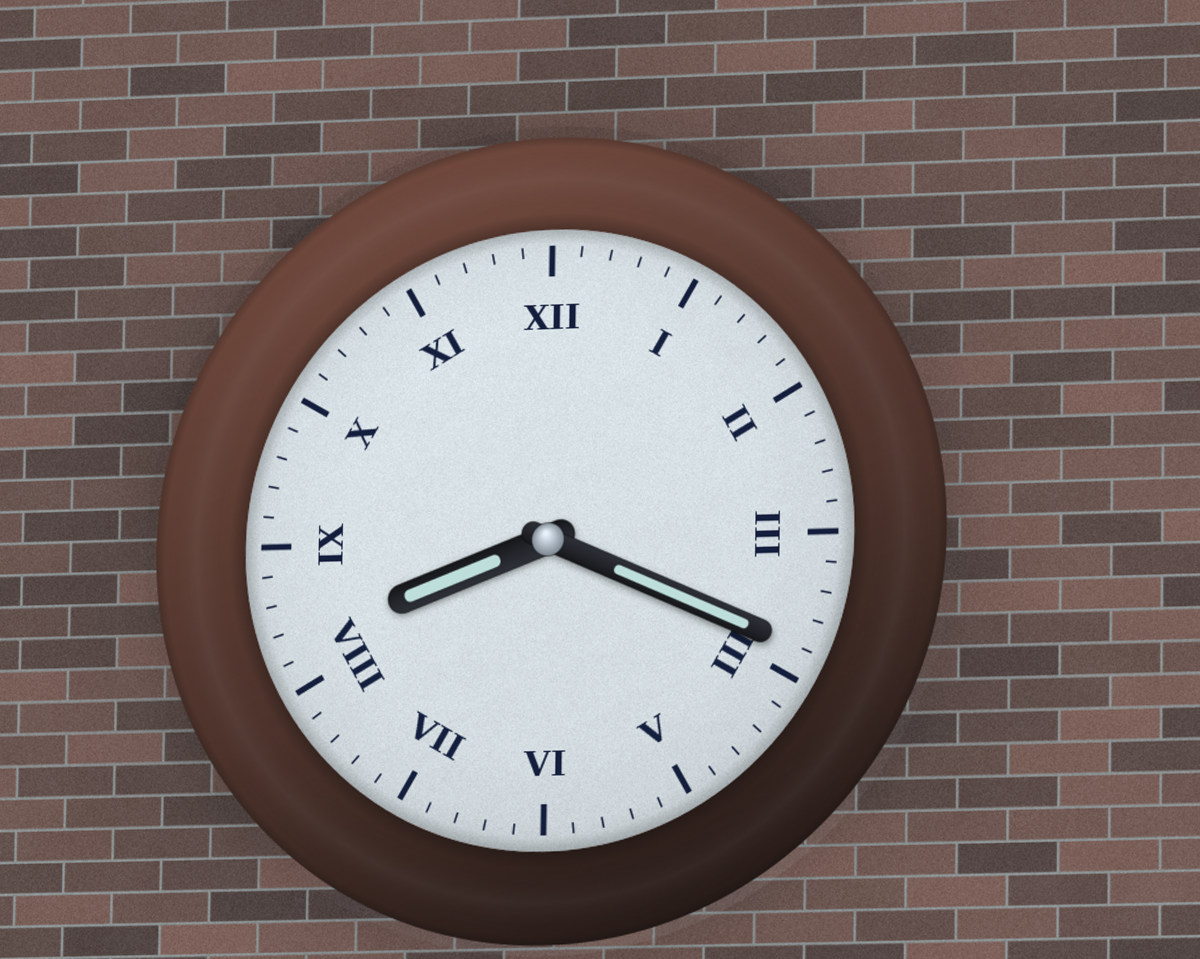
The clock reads **8:19**
